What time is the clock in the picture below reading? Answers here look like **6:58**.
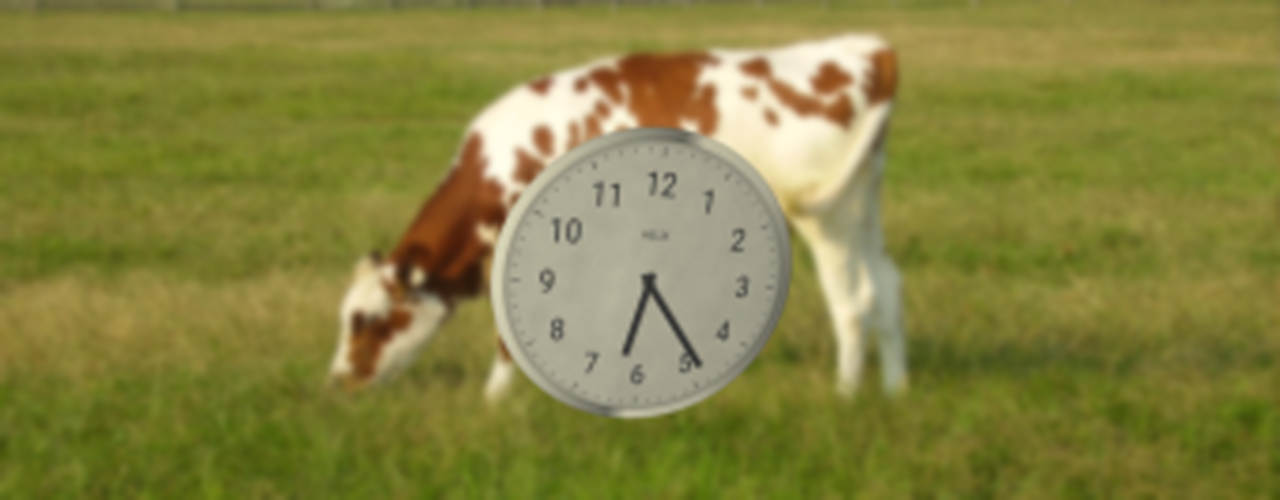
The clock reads **6:24**
